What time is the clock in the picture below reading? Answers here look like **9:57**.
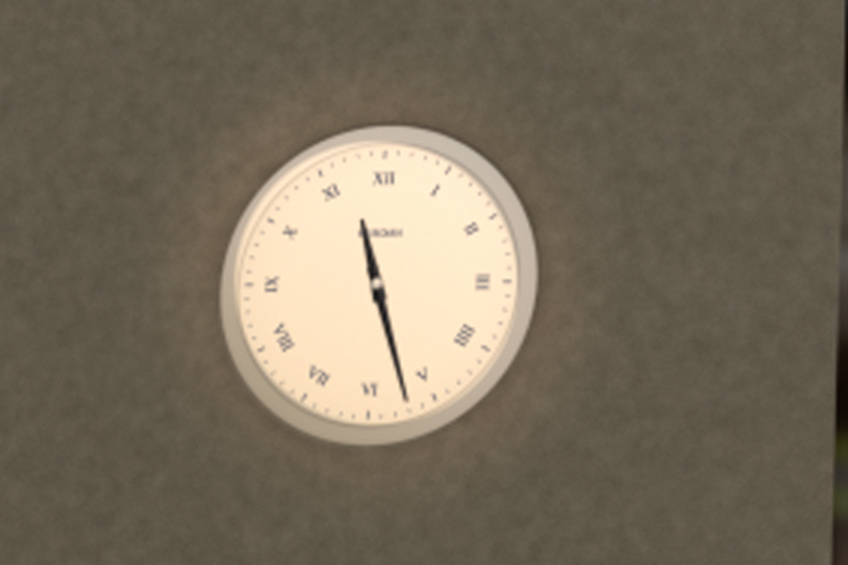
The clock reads **11:27**
